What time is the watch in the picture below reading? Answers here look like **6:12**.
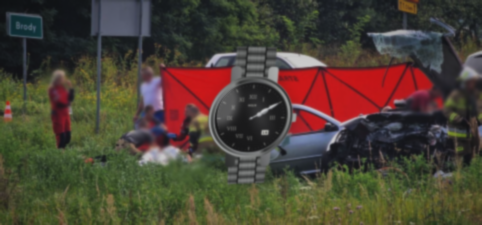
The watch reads **2:10**
